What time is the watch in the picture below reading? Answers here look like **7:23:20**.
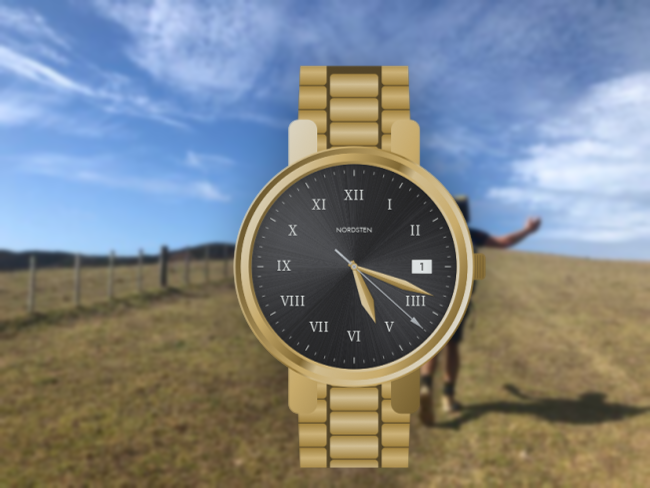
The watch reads **5:18:22**
